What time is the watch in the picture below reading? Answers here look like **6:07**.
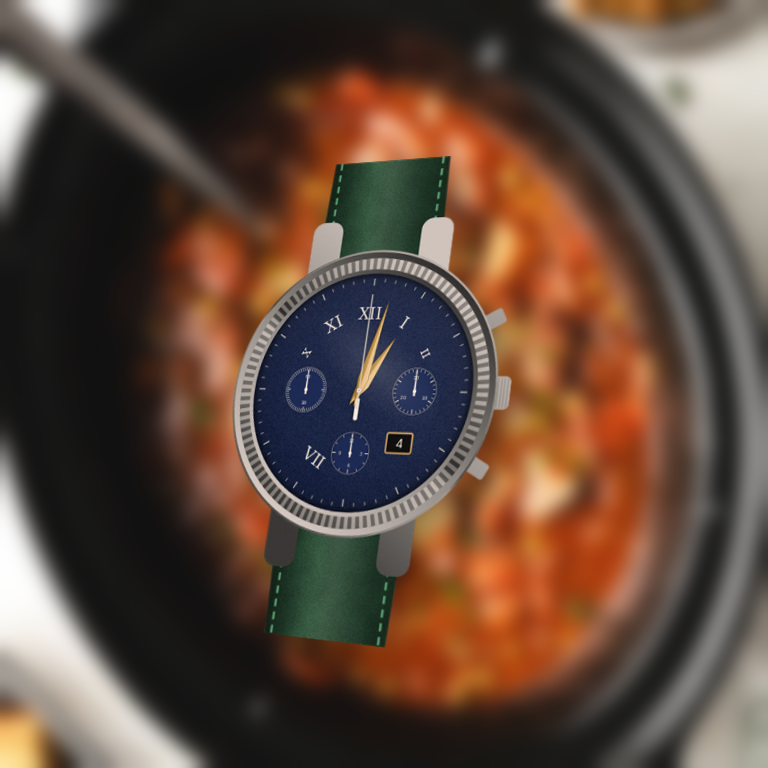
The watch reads **1:02**
